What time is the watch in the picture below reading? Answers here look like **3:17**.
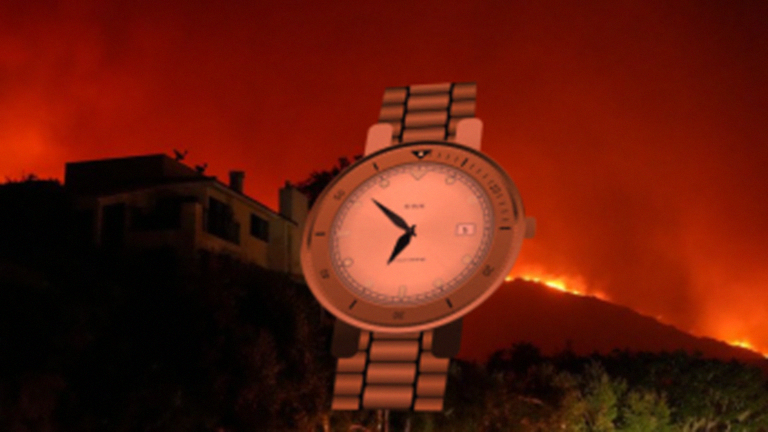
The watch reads **6:52**
